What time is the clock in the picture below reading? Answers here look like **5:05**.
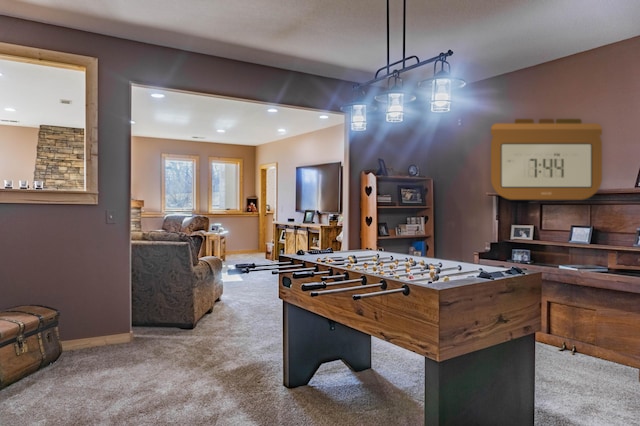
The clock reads **7:44**
